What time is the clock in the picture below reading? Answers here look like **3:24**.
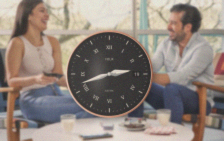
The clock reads **2:42**
